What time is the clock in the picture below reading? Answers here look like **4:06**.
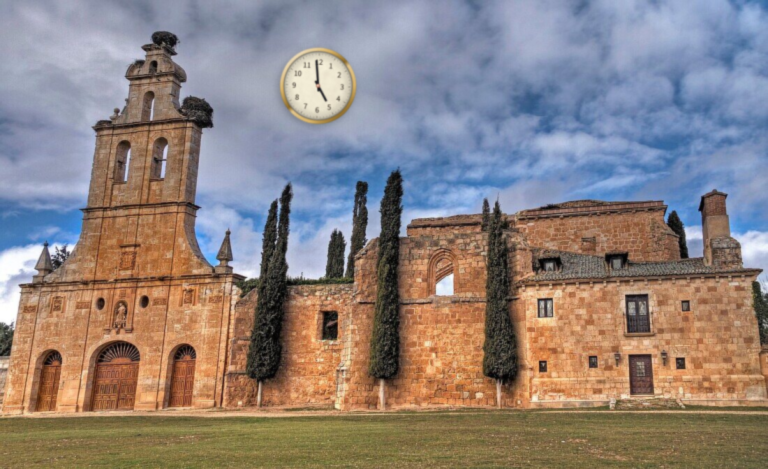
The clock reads **4:59**
